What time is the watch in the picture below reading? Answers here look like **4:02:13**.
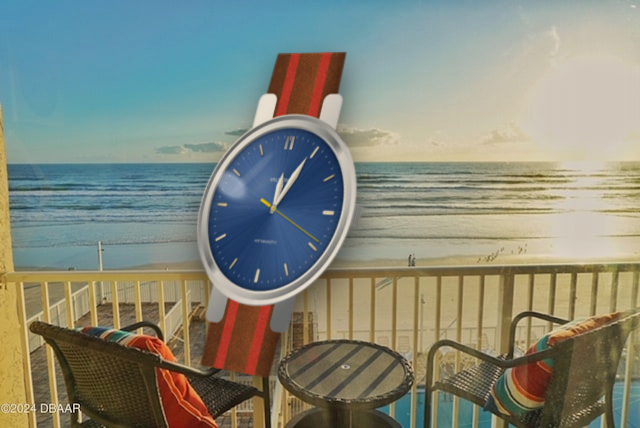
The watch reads **12:04:19**
